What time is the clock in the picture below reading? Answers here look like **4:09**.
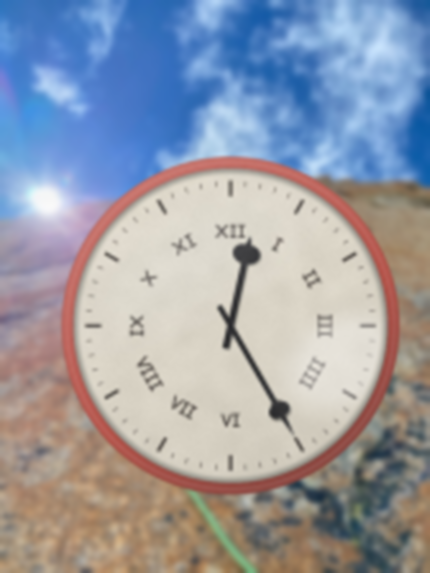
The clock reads **12:25**
